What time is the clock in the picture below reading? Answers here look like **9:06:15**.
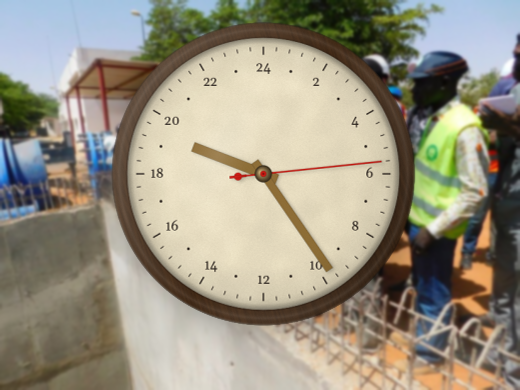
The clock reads **19:24:14**
